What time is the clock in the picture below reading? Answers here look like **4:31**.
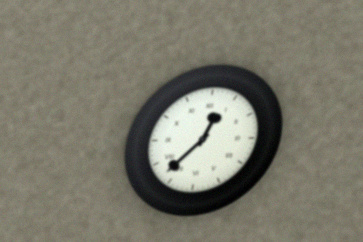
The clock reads **12:37**
